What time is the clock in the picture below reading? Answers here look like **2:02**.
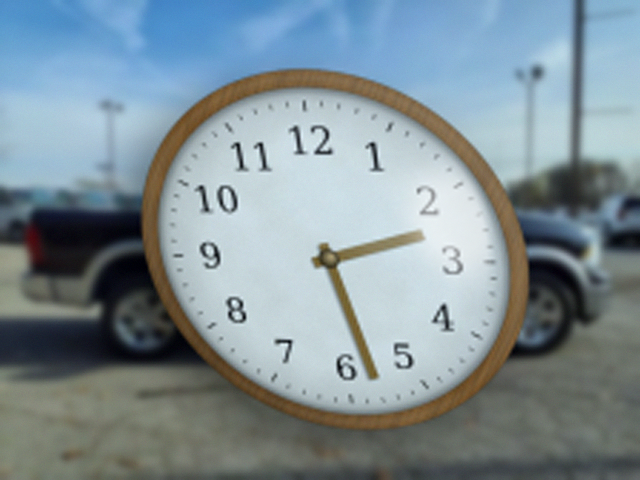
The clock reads **2:28**
